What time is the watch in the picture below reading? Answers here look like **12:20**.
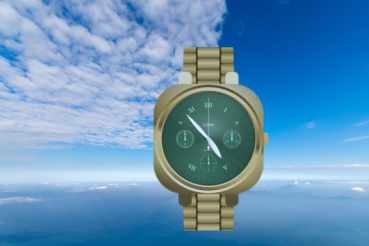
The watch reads **4:53**
